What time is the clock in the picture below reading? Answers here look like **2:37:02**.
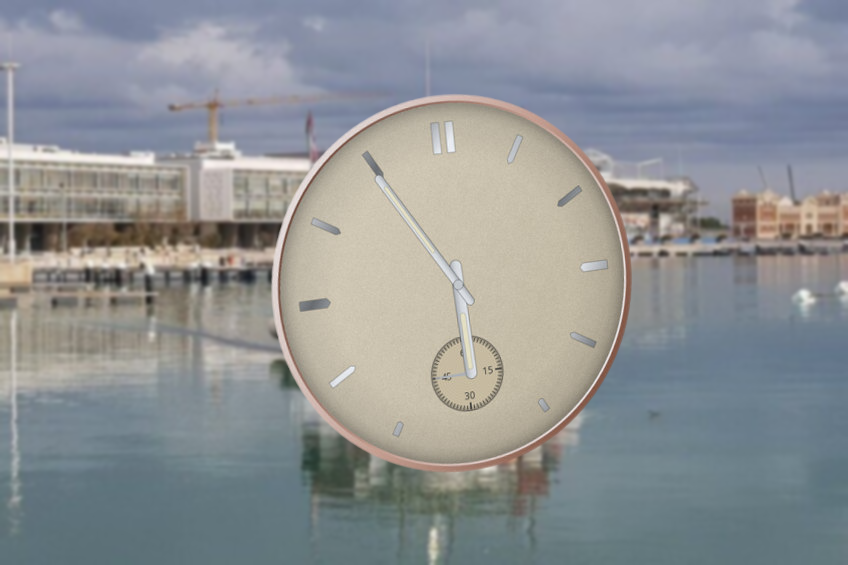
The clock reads **5:54:45**
